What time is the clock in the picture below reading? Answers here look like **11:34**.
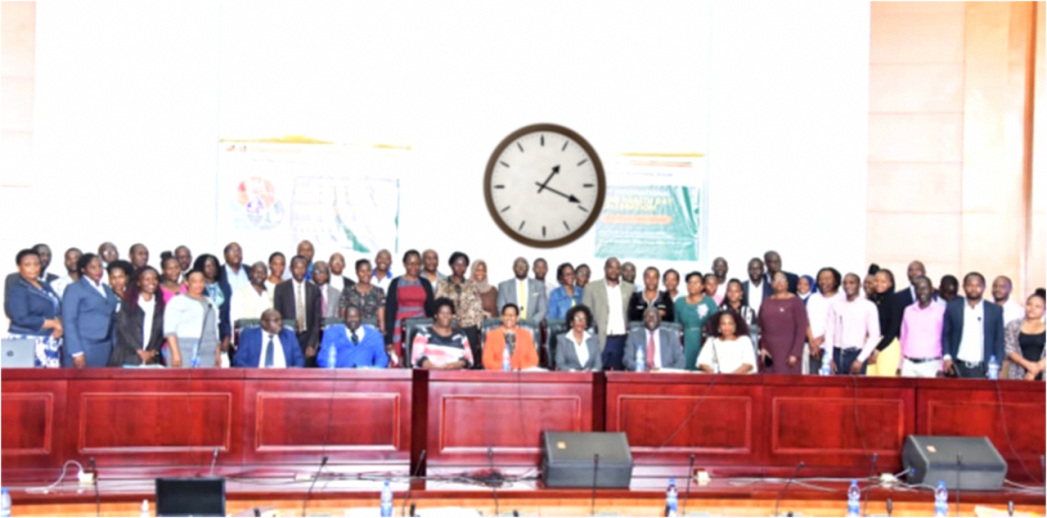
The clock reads **1:19**
